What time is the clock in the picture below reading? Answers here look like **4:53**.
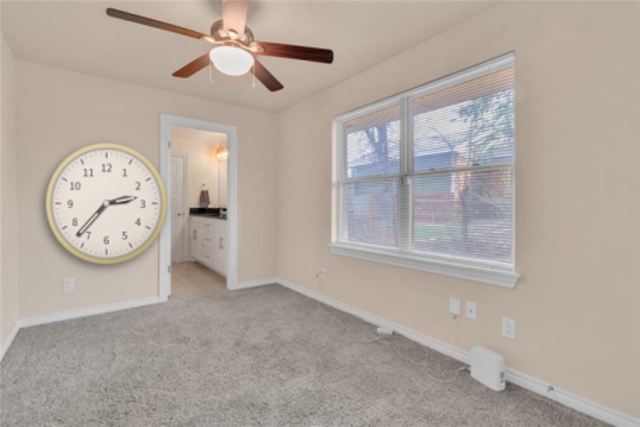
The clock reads **2:37**
